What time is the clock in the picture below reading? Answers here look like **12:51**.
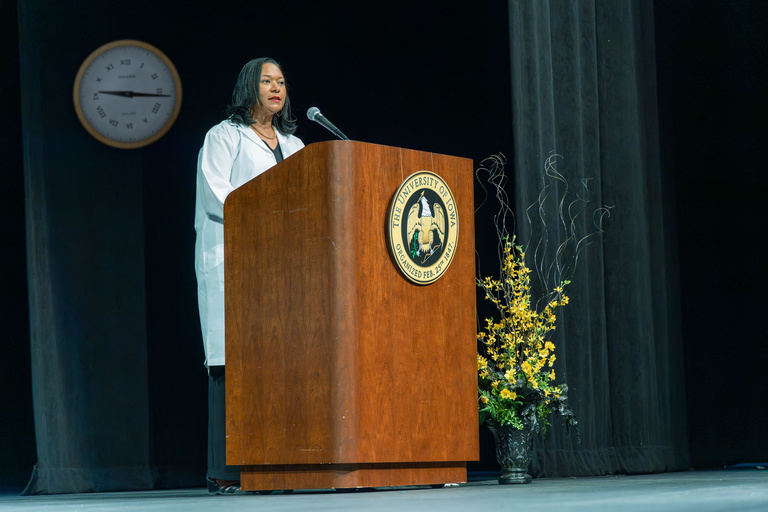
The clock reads **9:16**
